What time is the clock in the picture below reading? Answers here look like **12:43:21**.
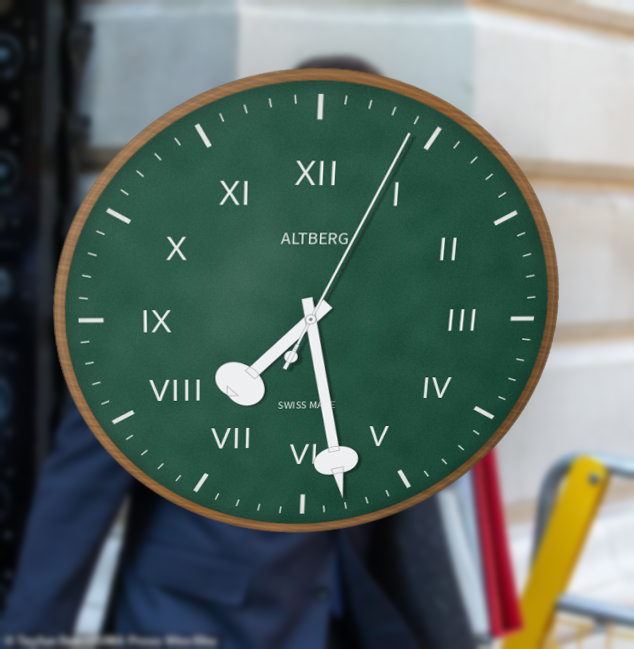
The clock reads **7:28:04**
